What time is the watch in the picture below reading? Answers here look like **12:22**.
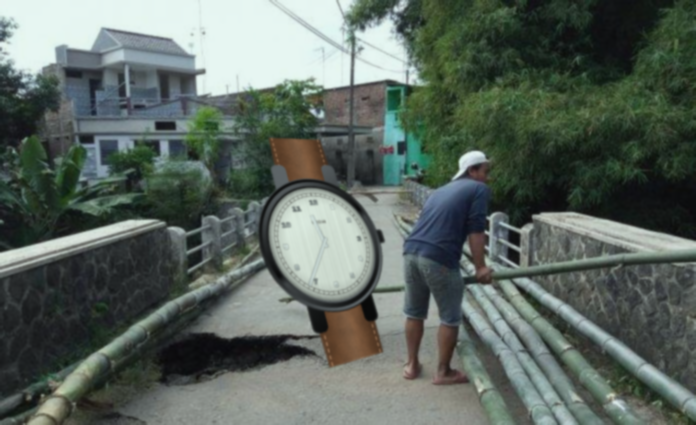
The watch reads **11:36**
